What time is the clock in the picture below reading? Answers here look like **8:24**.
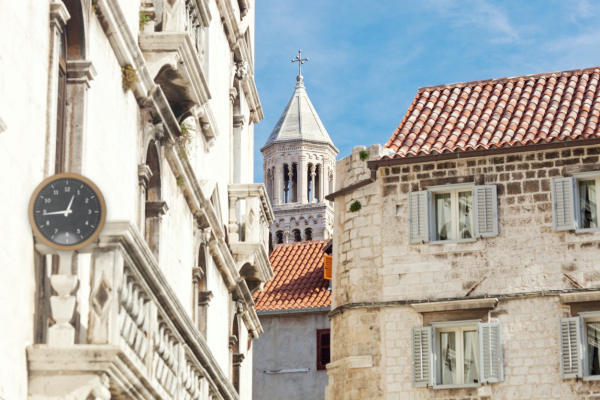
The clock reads **12:44**
